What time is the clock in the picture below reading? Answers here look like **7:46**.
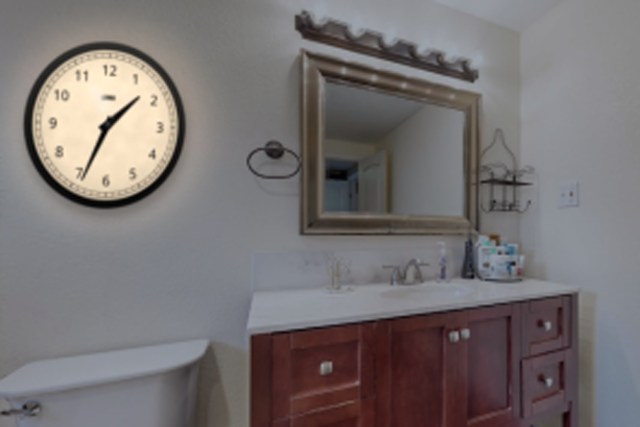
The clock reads **1:34**
